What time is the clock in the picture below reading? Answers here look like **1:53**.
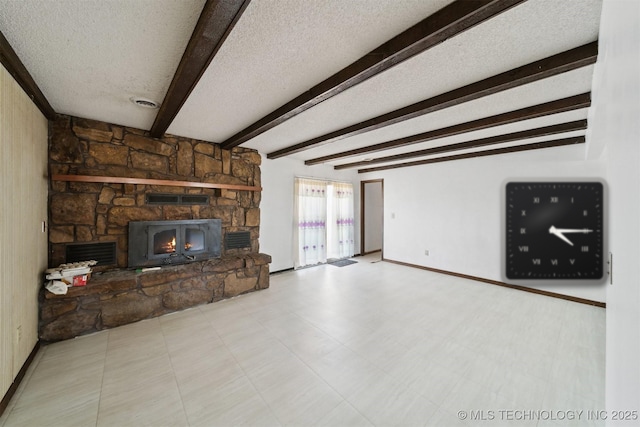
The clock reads **4:15**
